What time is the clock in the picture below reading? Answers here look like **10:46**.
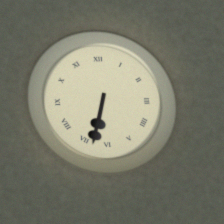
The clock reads **6:33**
